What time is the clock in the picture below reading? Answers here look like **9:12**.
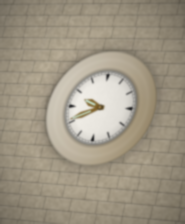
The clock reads **9:41**
